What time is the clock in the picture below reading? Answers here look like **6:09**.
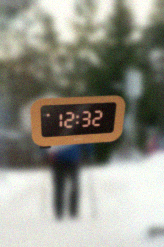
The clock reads **12:32**
